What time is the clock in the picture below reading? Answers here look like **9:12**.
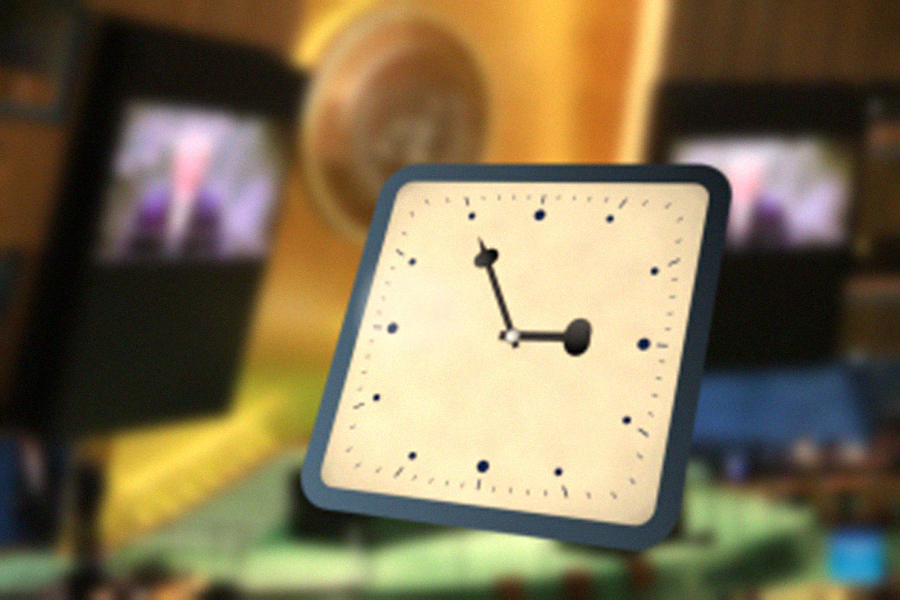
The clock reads **2:55**
